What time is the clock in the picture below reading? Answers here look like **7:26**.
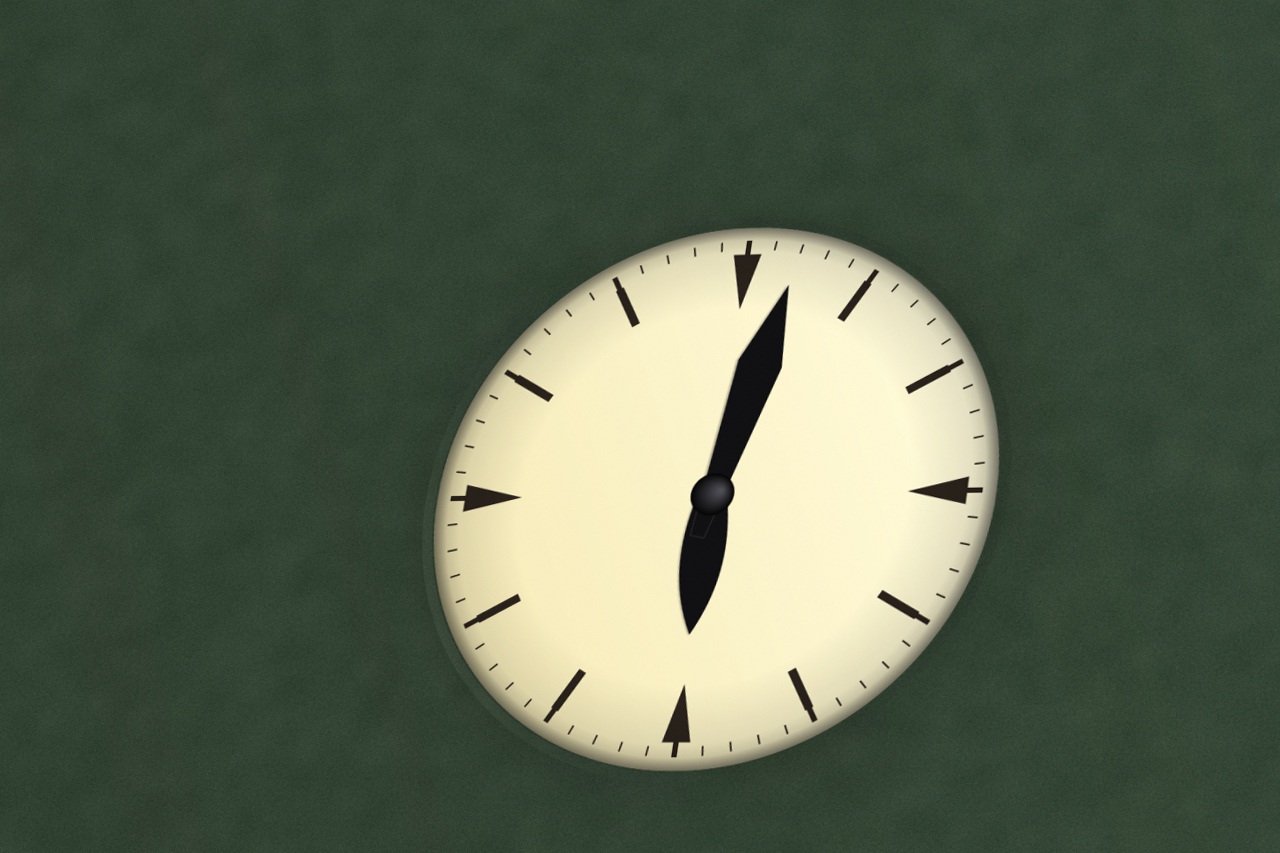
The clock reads **6:02**
